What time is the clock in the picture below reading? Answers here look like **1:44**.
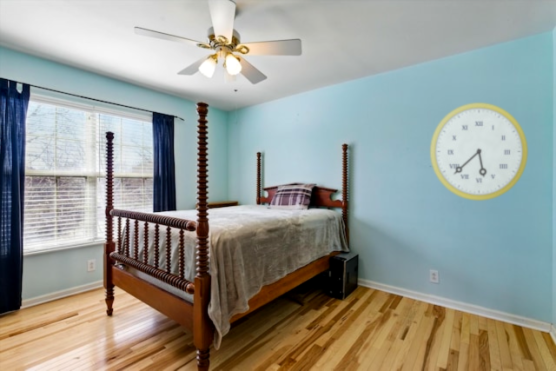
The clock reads **5:38**
